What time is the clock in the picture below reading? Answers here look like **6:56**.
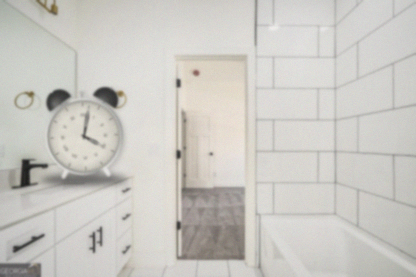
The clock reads **4:02**
